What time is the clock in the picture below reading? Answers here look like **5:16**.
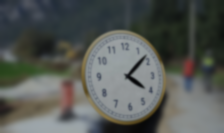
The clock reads **4:08**
